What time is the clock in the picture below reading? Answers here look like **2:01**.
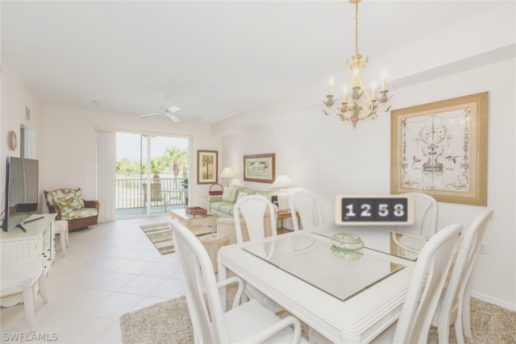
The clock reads **12:58**
